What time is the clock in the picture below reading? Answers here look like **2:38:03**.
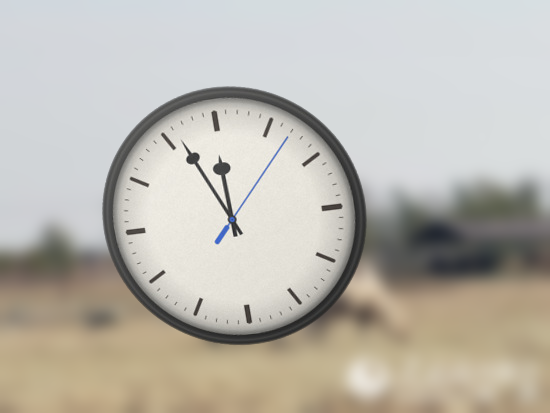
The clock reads **11:56:07**
